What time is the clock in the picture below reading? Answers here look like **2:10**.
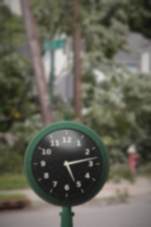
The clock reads **5:13**
